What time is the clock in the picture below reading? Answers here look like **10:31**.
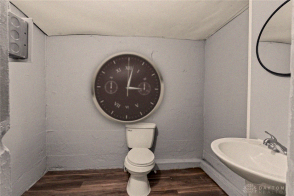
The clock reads **3:02**
